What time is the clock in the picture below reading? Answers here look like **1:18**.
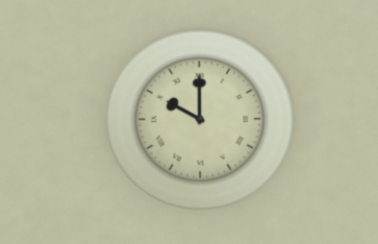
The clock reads **10:00**
